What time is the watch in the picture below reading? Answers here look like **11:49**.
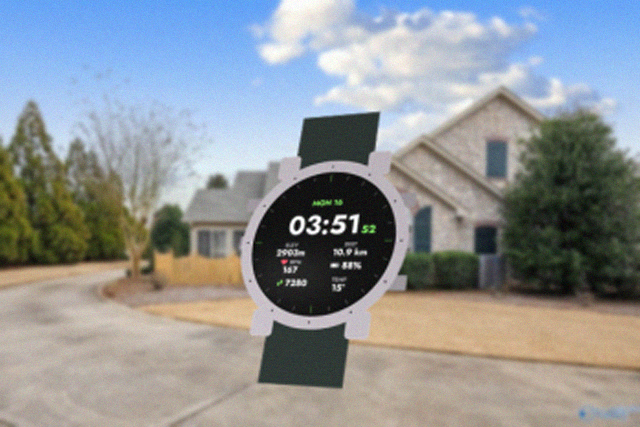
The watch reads **3:51**
